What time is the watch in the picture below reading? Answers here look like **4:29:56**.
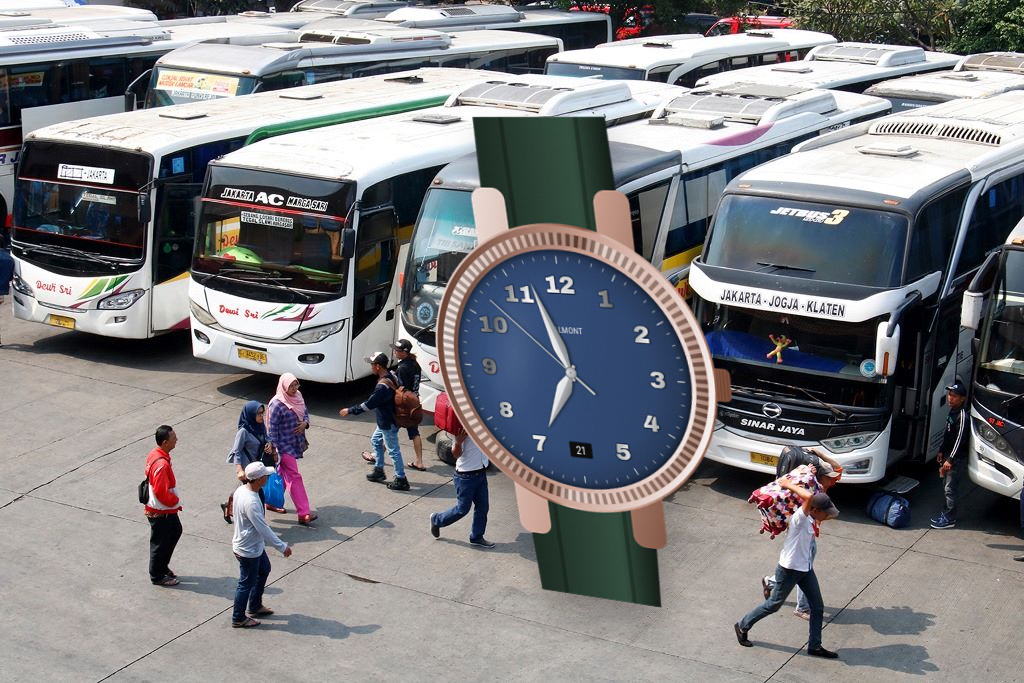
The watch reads **6:56:52**
